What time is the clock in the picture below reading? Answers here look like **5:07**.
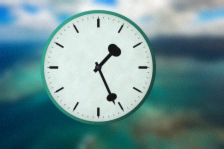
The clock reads **1:26**
